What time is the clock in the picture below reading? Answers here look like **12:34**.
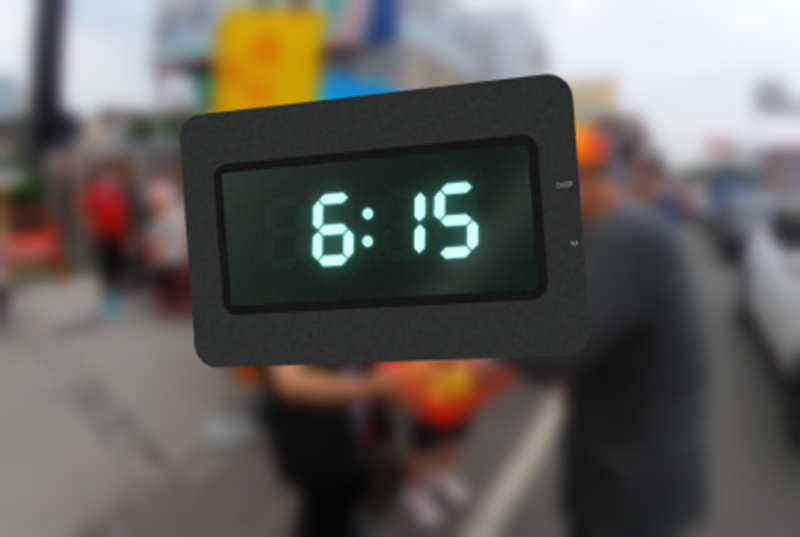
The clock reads **6:15**
